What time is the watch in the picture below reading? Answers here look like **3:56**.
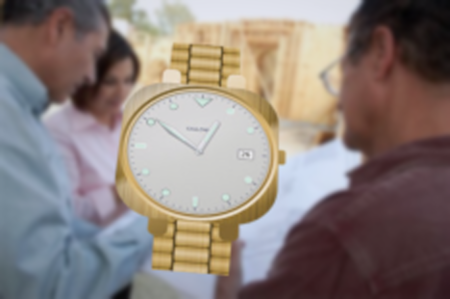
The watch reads **12:51**
